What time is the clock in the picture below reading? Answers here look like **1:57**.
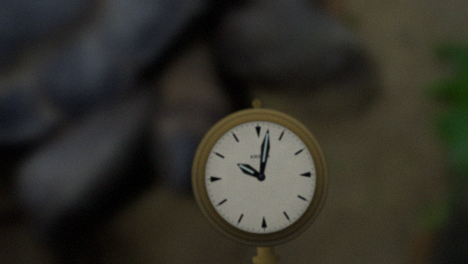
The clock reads **10:02**
